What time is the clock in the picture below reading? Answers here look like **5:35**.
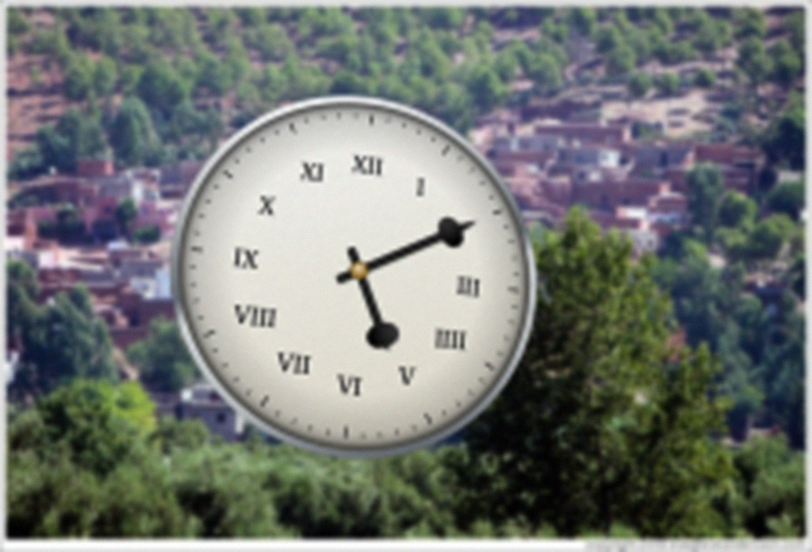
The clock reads **5:10**
